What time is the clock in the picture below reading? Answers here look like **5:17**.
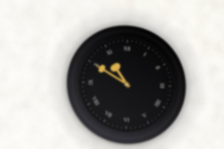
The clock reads **10:50**
